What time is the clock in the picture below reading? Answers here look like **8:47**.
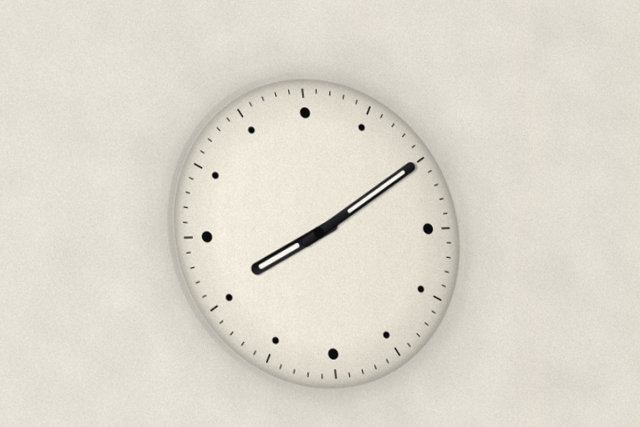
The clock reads **8:10**
